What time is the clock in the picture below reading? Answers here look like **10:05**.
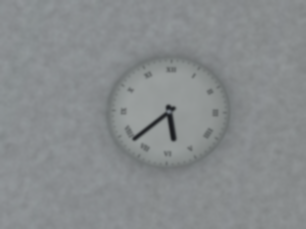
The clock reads **5:38**
